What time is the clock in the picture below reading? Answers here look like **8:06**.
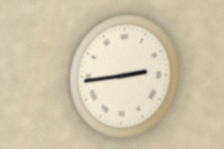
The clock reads **2:44**
